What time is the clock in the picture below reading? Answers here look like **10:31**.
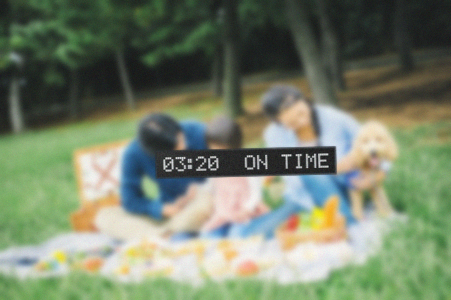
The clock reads **3:20**
